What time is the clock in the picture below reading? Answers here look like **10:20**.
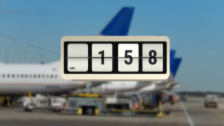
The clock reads **1:58**
